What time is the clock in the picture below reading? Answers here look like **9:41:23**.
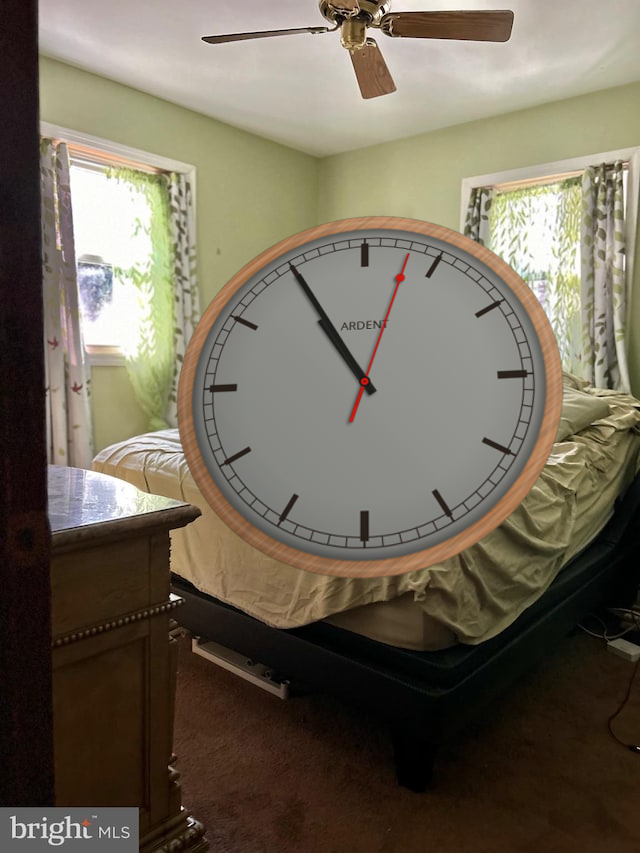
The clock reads **10:55:03**
